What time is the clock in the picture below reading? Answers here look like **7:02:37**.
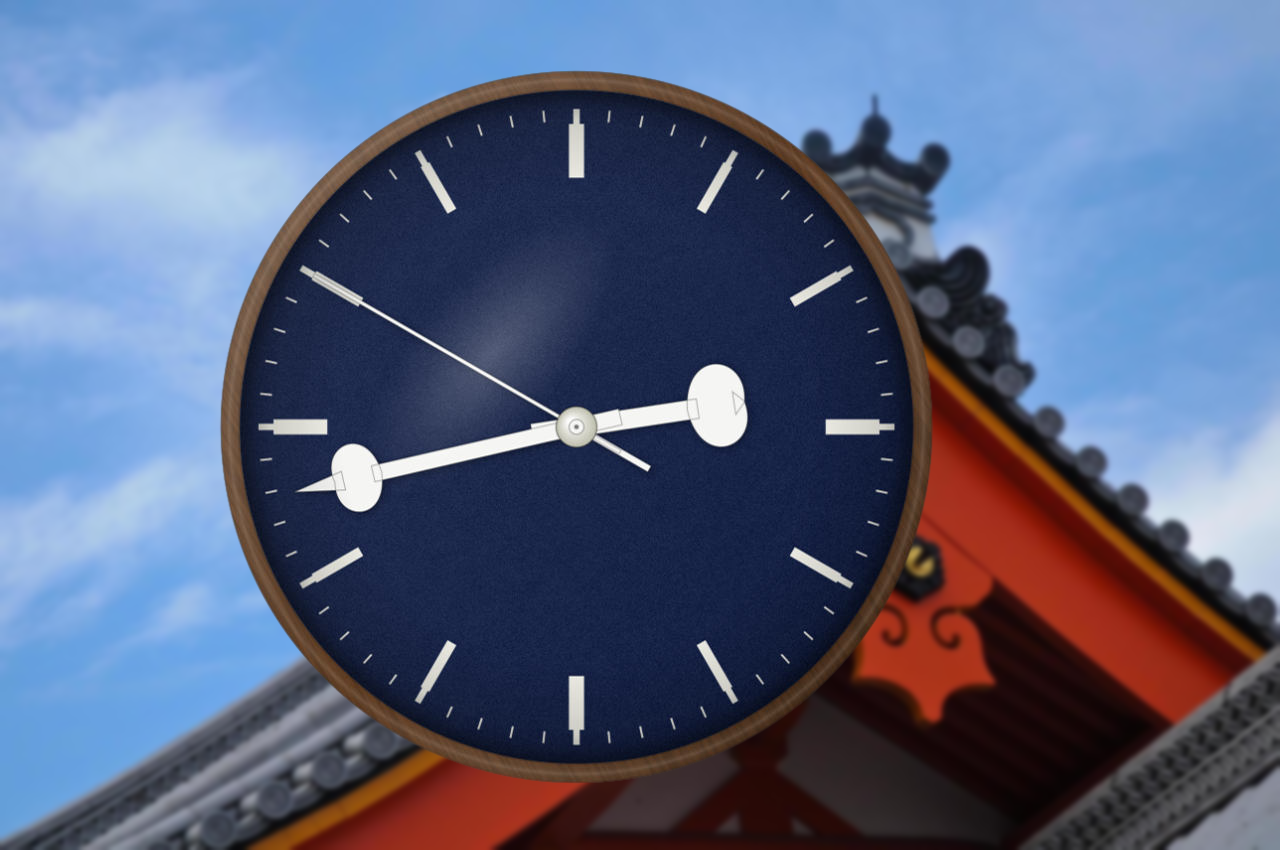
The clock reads **2:42:50**
